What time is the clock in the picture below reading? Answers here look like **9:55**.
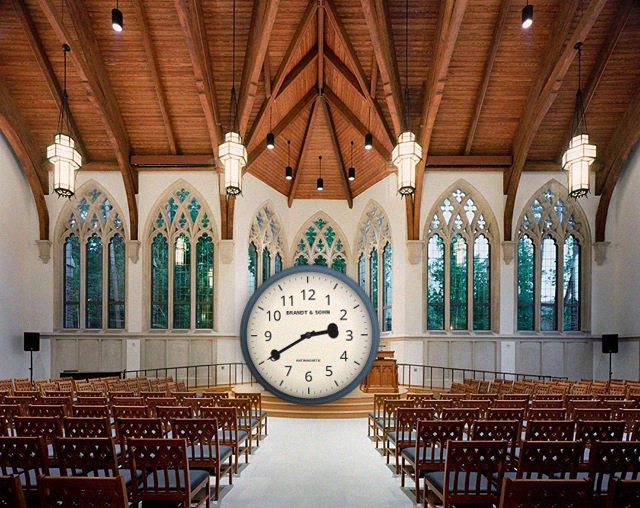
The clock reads **2:40**
